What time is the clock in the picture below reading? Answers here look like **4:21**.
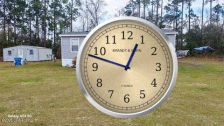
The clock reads **12:48**
